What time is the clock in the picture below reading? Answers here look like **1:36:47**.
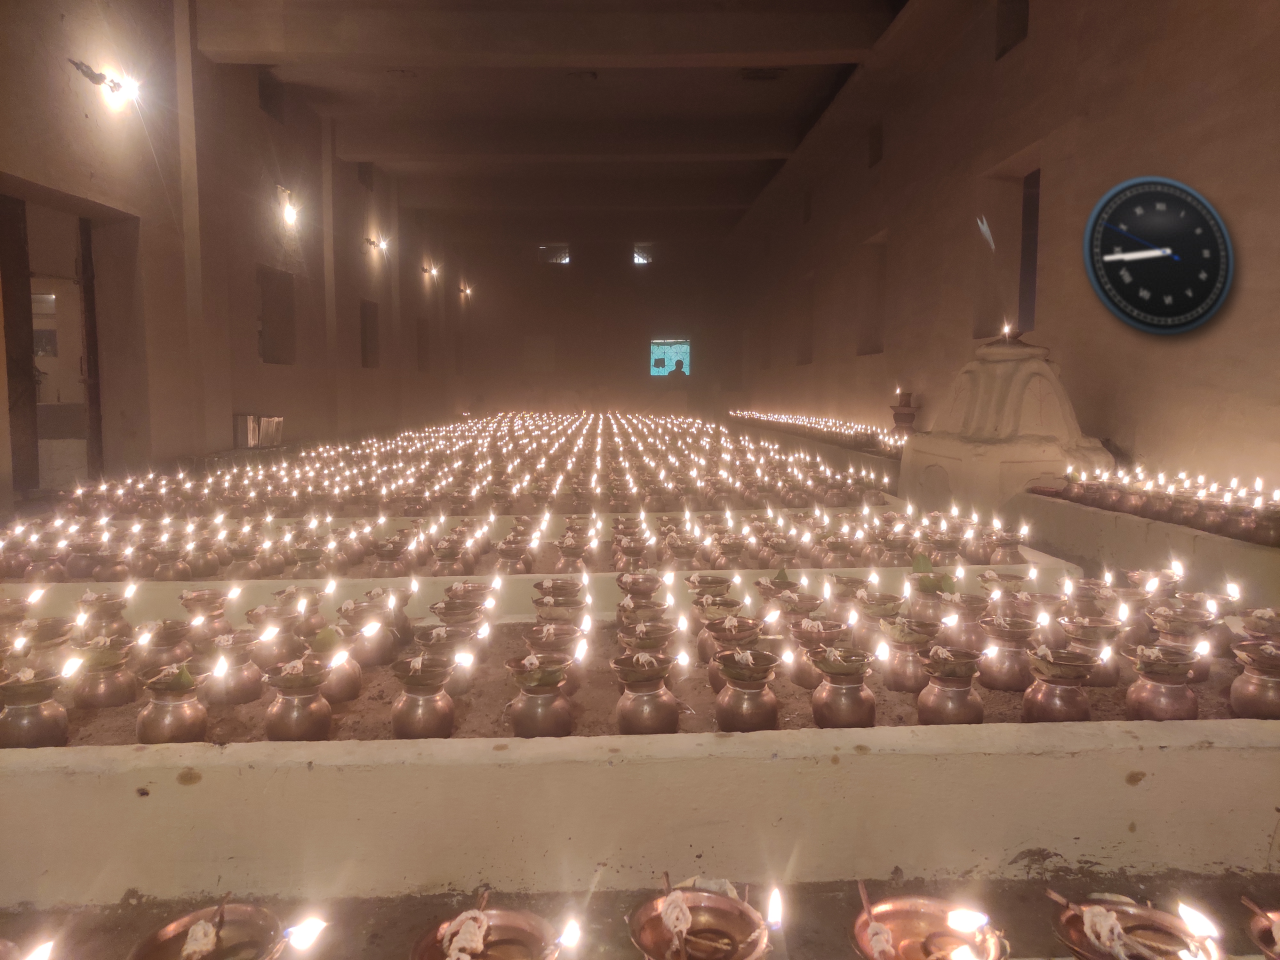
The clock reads **8:43:49**
